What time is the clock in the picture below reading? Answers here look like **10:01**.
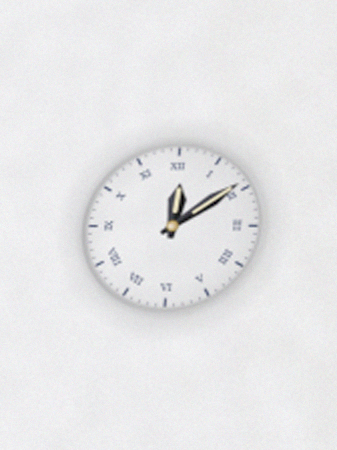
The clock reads **12:09**
